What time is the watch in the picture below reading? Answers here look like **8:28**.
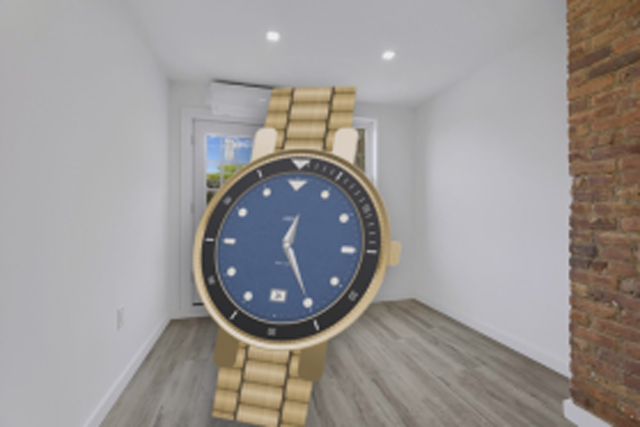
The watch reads **12:25**
